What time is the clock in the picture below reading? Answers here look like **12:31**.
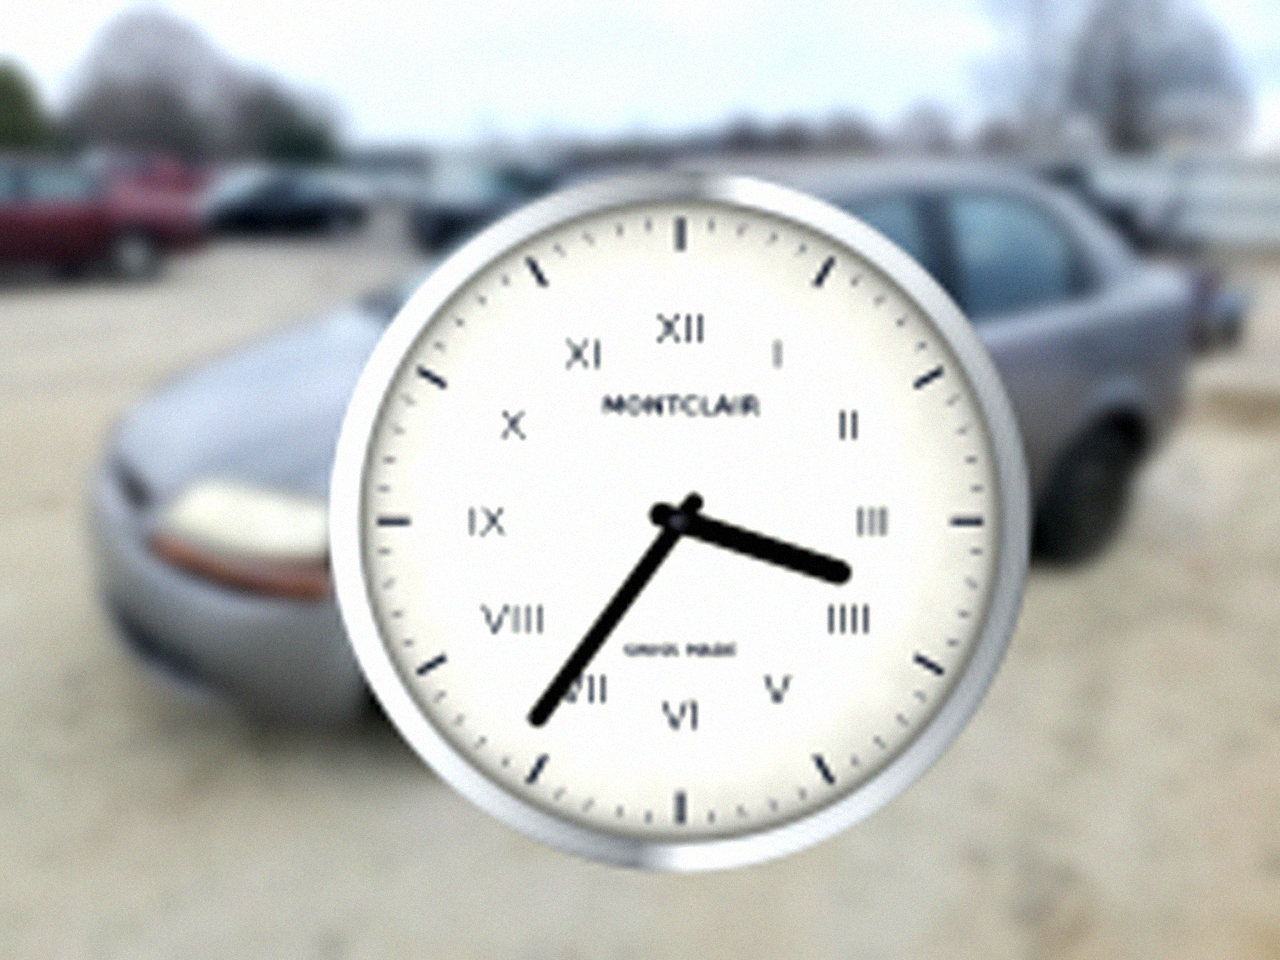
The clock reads **3:36**
